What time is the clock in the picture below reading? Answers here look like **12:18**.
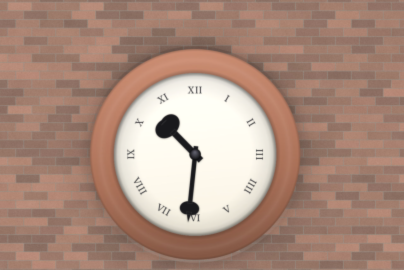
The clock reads **10:31**
